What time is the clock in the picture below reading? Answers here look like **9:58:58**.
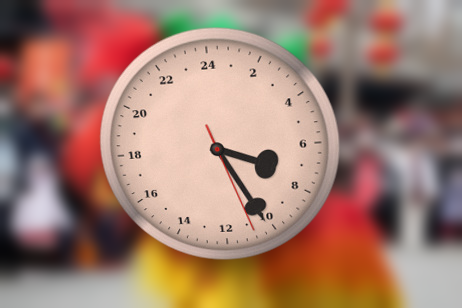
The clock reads **7:25:27**
